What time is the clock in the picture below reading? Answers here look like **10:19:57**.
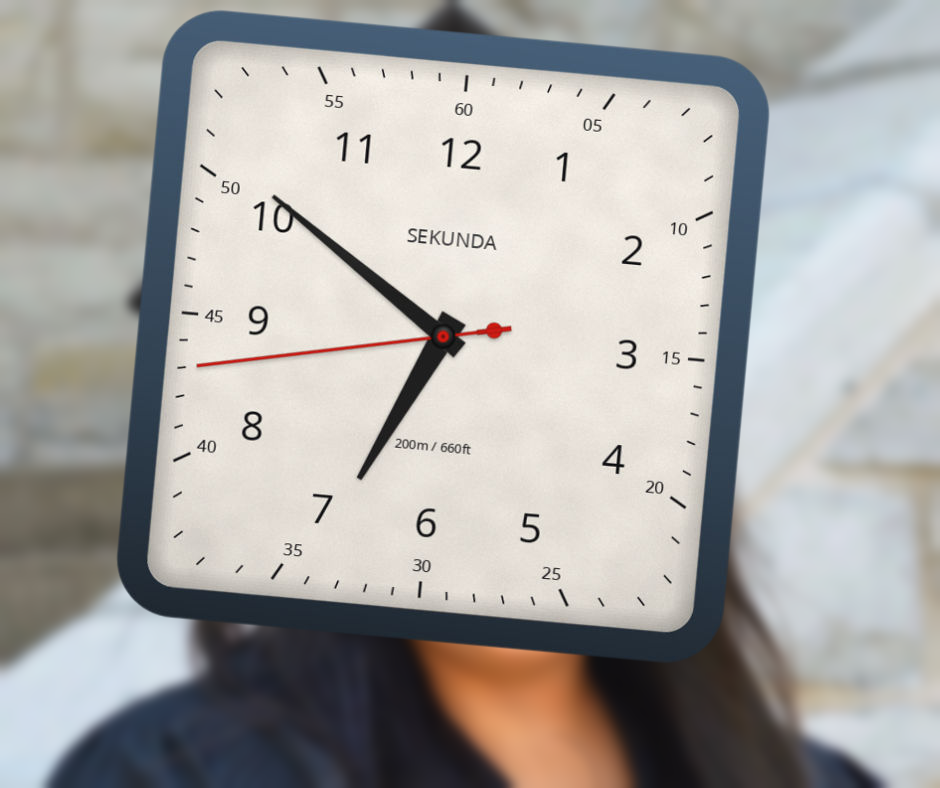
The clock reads **6:50:43**
